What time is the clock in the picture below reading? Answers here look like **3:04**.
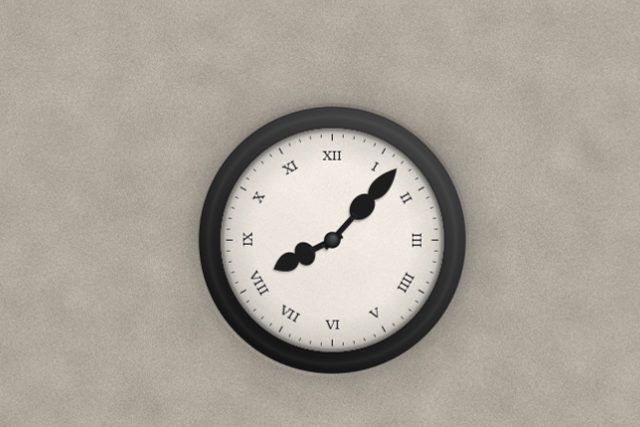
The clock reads **8:07**
